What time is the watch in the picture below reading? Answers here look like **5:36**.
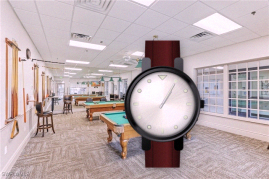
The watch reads **1:05**
